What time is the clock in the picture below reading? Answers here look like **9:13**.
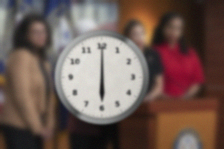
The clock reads **6:00**
